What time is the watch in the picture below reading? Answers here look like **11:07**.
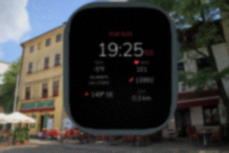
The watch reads **19:25**
